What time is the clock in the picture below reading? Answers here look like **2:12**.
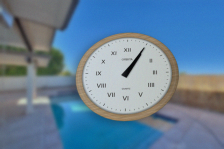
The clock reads **1:05**
